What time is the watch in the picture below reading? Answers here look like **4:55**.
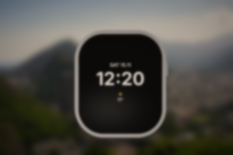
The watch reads **12:20**
